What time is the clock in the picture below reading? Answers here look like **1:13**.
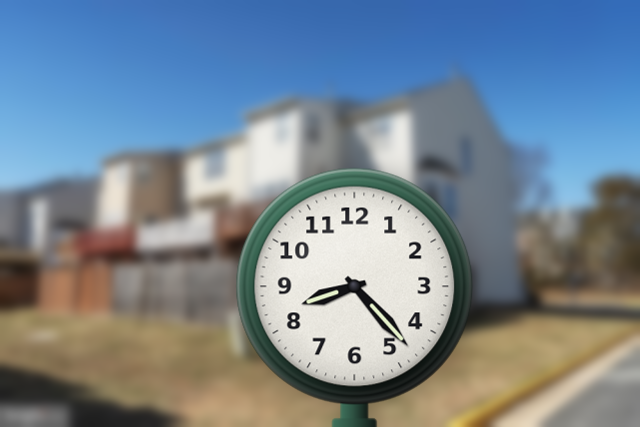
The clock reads **8:23**
